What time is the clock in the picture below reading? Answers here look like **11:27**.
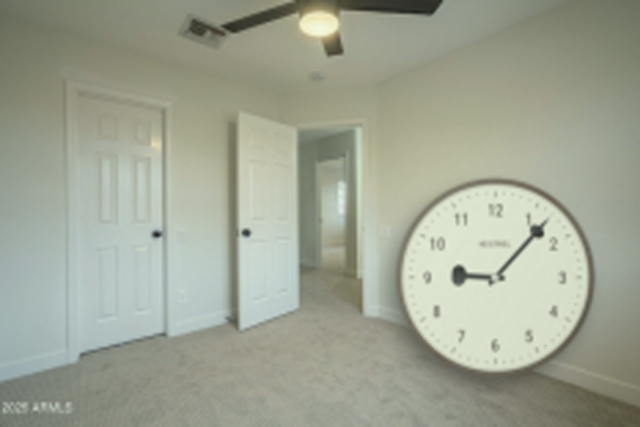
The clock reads **9:07**
